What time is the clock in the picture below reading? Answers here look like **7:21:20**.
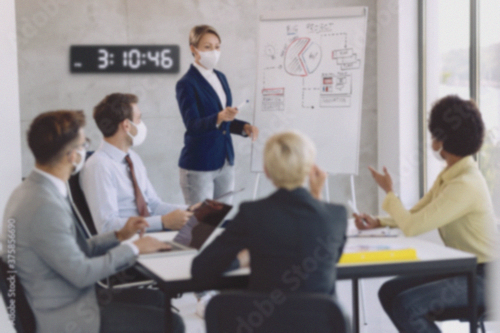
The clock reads **3:10:46**
